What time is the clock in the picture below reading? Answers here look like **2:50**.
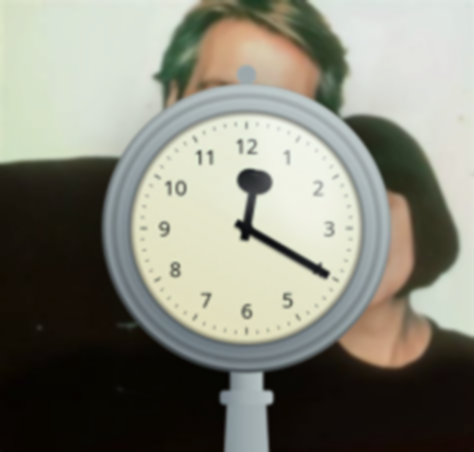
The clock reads **12:20**
